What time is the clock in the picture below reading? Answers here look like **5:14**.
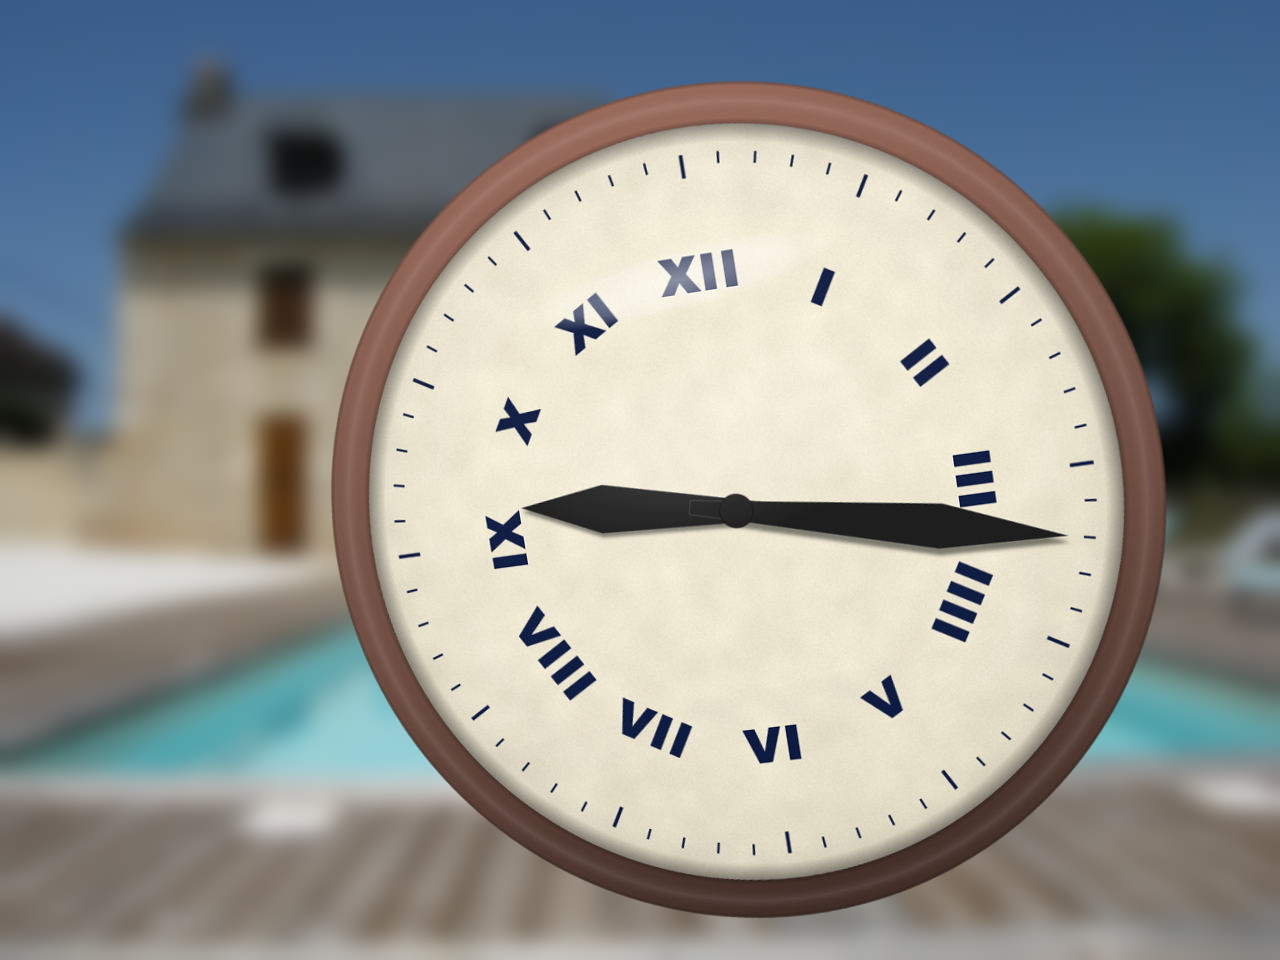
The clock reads **9:17**
